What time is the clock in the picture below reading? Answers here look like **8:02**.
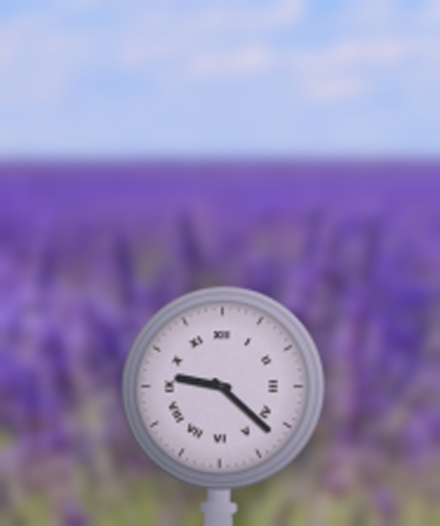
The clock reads **9:22**
